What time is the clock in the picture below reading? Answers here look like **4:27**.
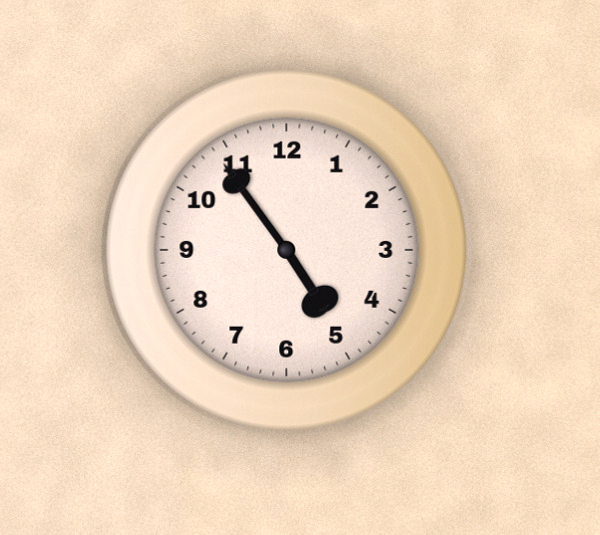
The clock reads **4:54**
